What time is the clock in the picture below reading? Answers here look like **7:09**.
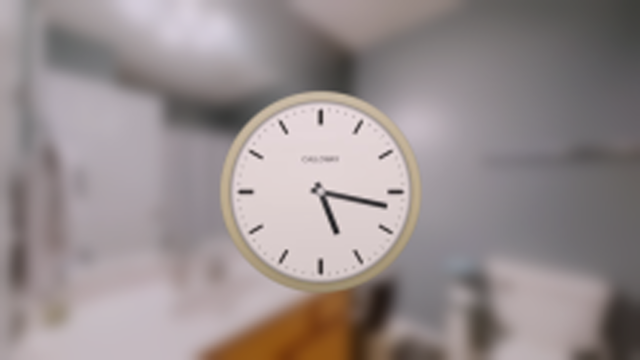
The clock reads **5:17**
